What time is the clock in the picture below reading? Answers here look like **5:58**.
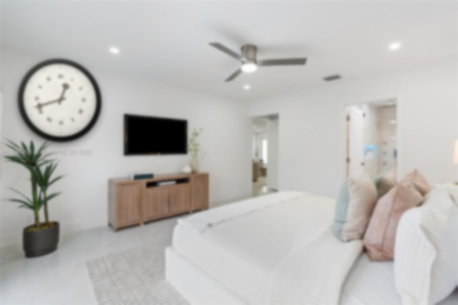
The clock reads **12:42**
